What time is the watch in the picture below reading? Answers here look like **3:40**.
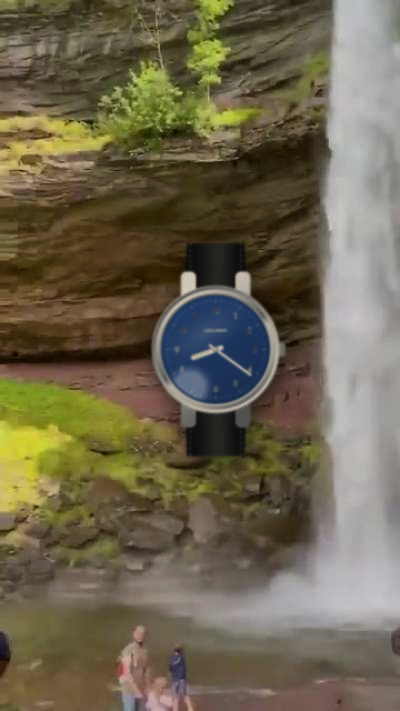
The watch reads **8:21**
